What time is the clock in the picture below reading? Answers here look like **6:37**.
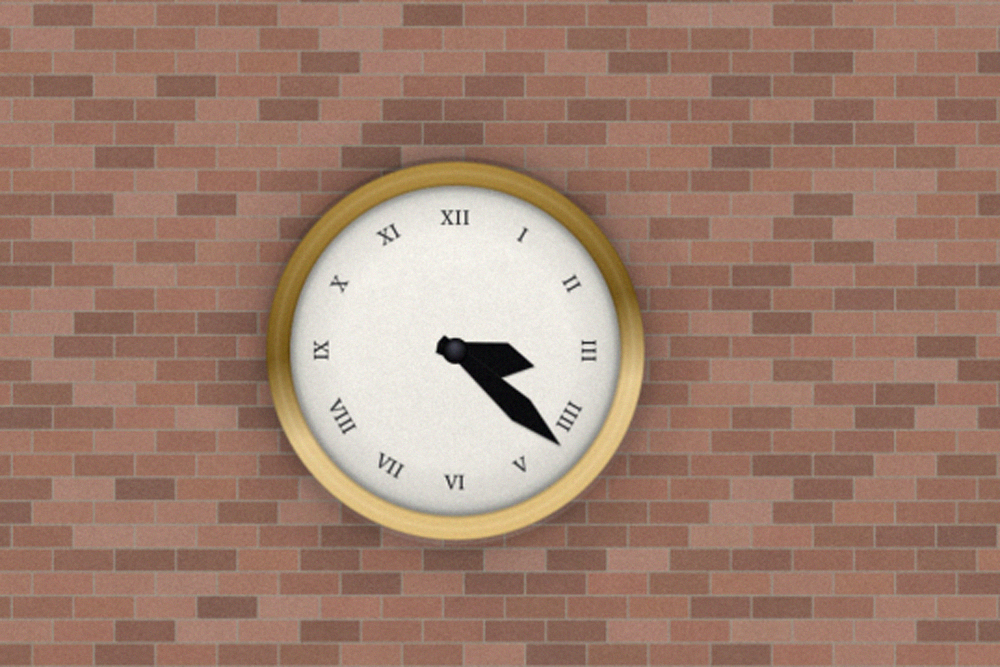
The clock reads **3:22**
